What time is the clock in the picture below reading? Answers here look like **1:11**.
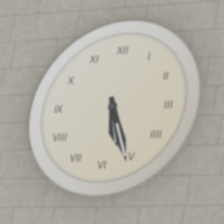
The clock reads **5:26**
